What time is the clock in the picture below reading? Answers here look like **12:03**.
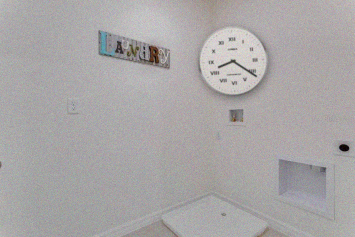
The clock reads **8:21**
